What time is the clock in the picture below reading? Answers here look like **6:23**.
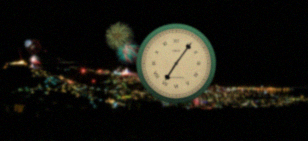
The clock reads **7:06**
